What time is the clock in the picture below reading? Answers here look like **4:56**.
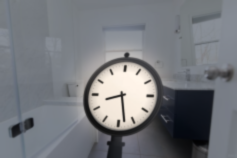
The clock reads **8:28**
